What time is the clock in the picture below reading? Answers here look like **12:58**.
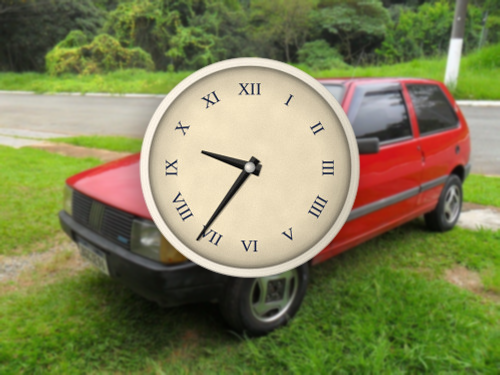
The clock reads **9:36**
